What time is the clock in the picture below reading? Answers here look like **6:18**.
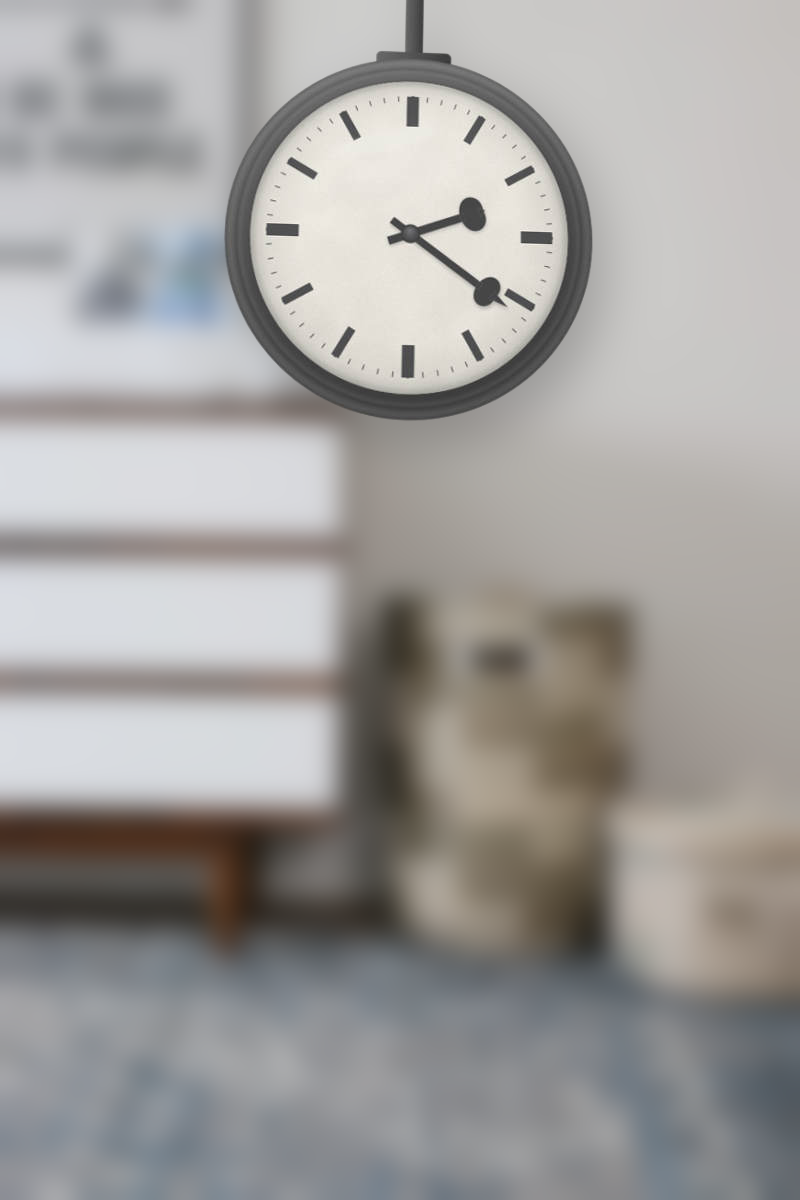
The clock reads **2:21**
